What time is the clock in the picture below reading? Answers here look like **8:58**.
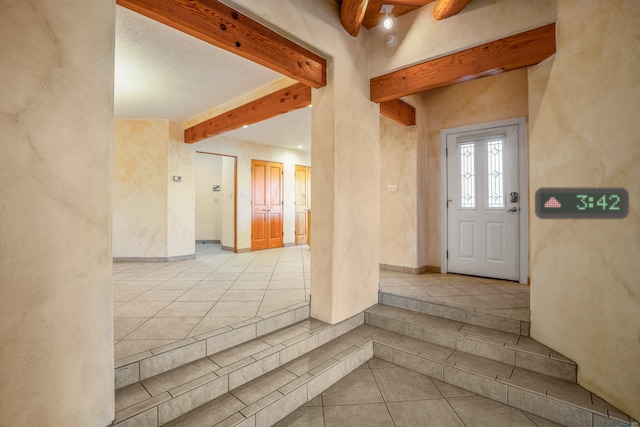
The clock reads **3:42**
